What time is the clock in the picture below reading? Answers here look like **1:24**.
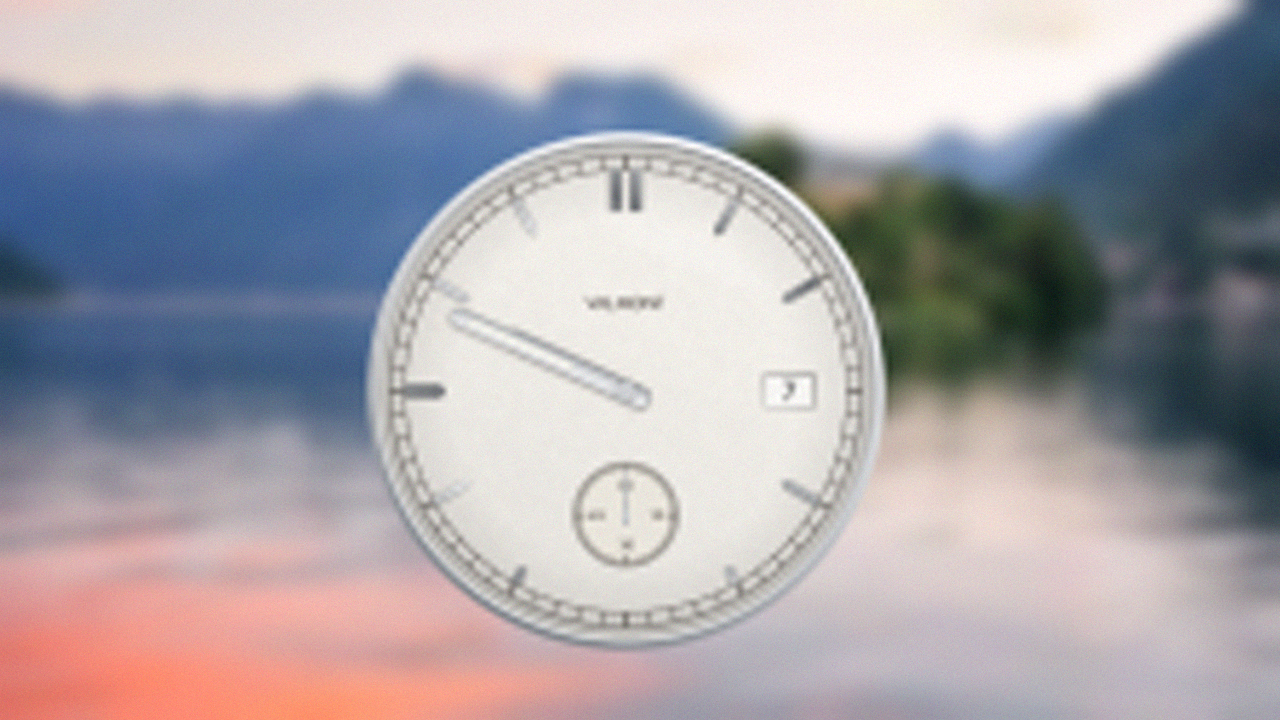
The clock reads **9:49**
